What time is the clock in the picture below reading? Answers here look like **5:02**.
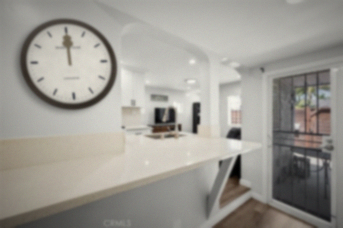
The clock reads **12:00**
